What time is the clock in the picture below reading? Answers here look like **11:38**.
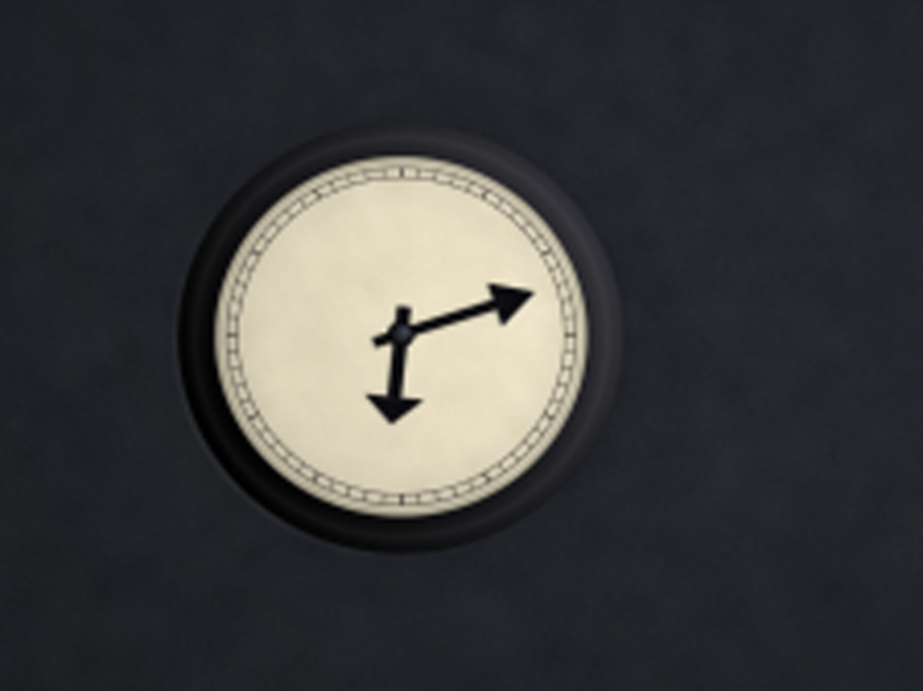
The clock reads **6:12**
